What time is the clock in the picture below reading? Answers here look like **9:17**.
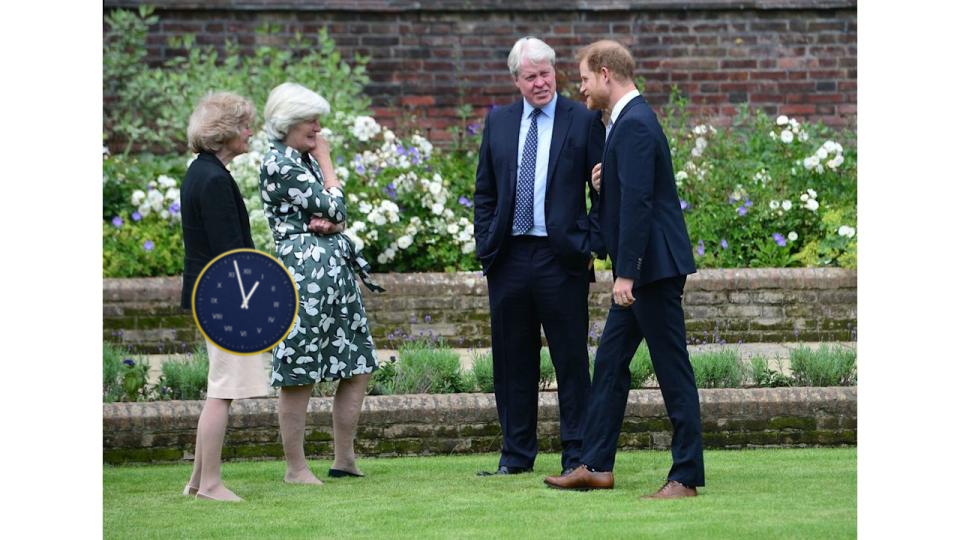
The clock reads **12:57**
